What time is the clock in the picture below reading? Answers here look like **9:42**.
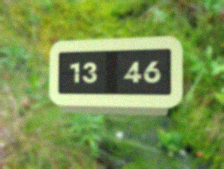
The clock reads **13:46**
